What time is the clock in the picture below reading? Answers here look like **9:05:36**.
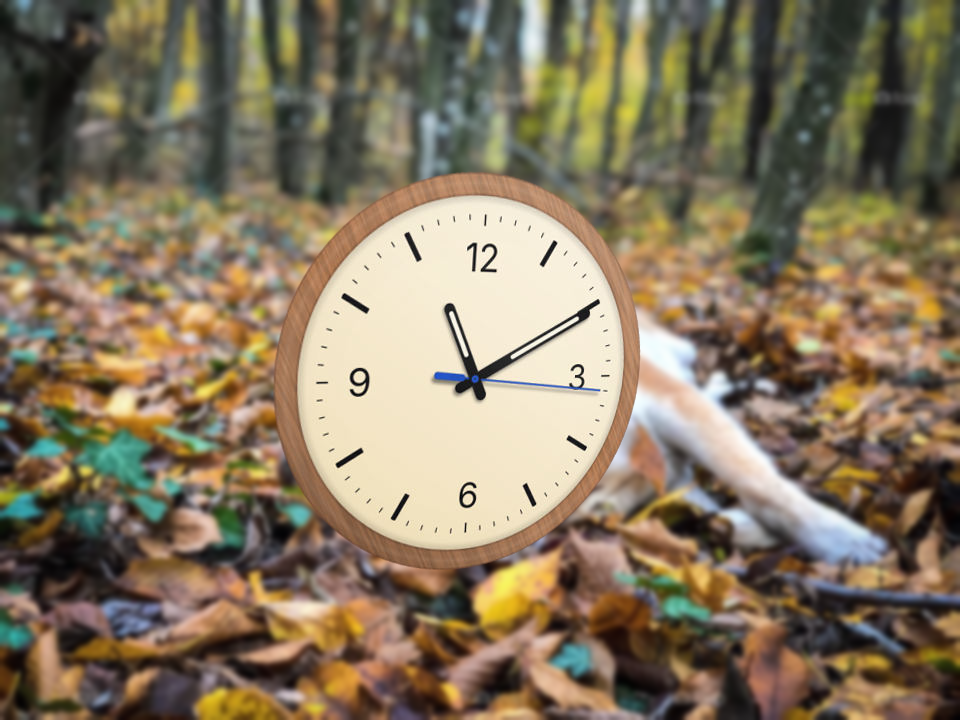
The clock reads **11:10:16**
